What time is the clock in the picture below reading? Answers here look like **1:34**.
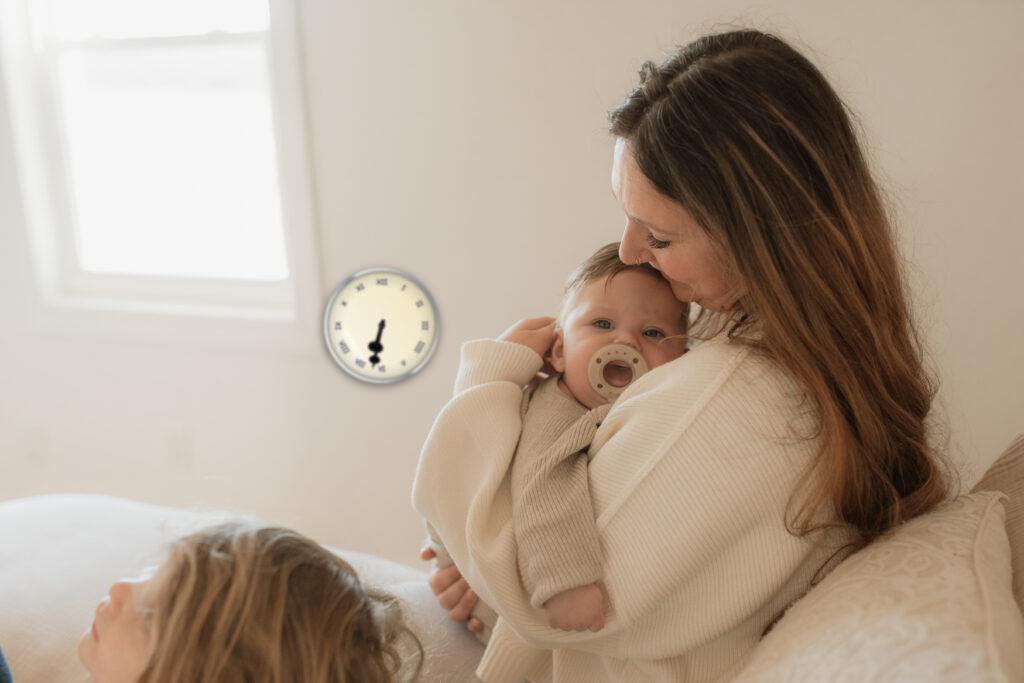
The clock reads **6:32**
